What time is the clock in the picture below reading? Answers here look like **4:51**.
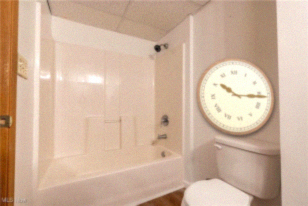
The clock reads **10:16**
